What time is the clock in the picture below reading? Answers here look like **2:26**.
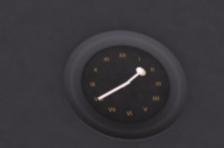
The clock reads **1:40**
